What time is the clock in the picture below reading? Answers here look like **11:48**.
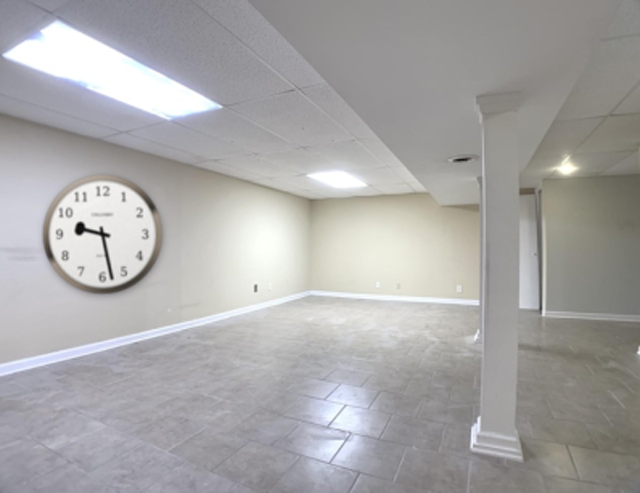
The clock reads **9:28**
